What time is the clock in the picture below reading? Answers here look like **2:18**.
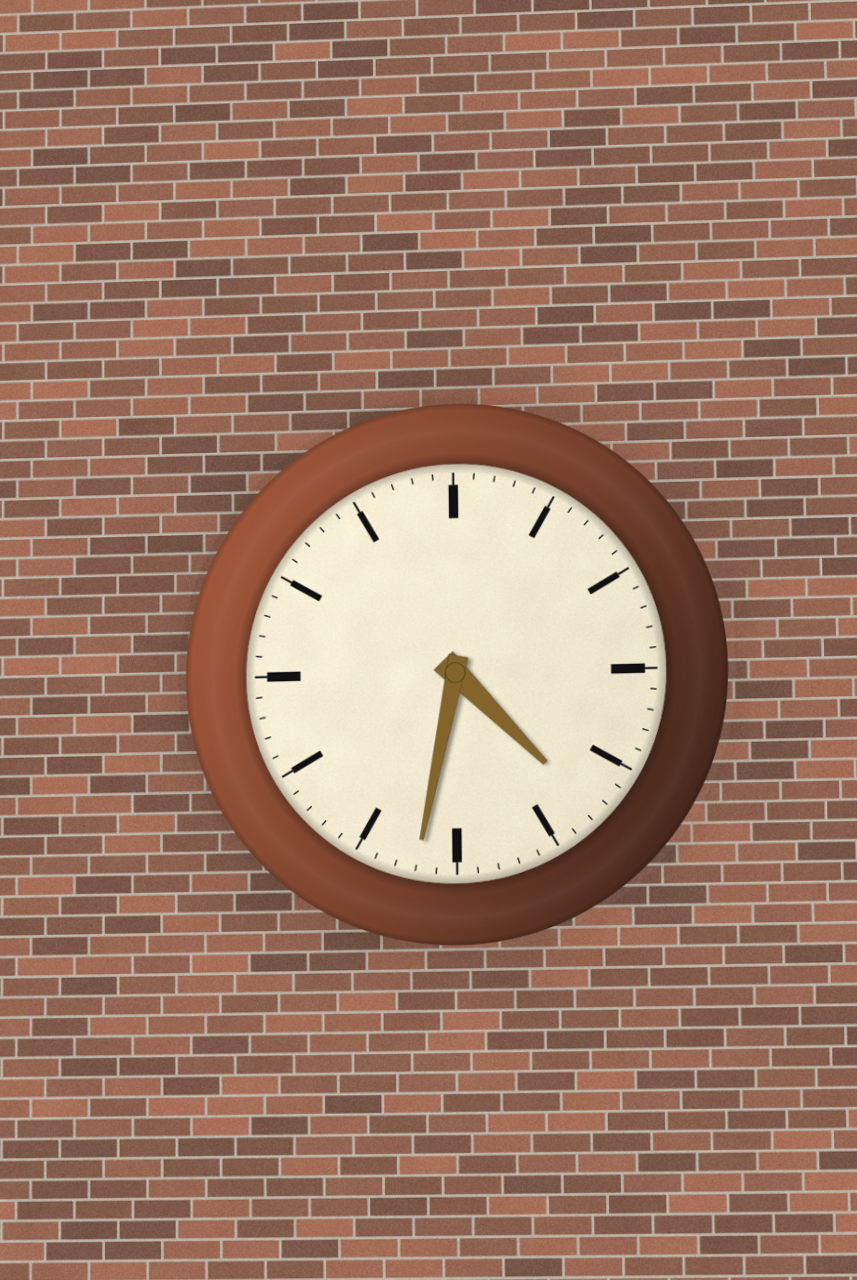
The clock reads **4:32**
